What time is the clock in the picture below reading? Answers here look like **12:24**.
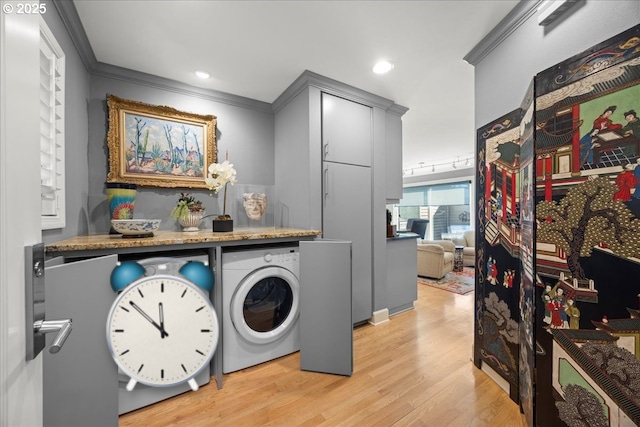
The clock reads **11:52**
